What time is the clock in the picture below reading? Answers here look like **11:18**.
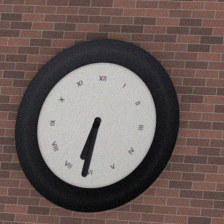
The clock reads **6:31**
